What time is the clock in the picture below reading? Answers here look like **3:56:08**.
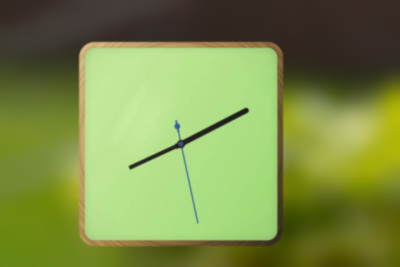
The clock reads **8:10:28**
